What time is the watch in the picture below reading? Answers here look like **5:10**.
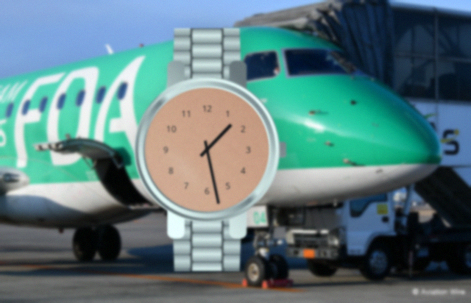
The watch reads **1:28**
